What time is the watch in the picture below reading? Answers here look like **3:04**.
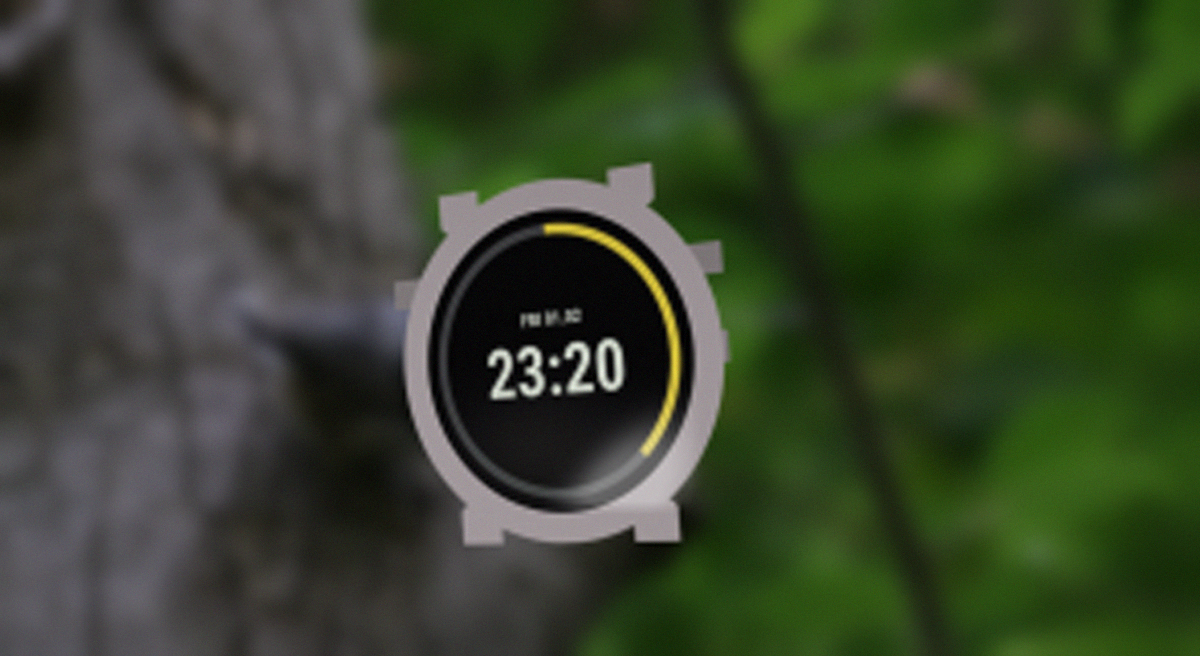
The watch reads **23:20**
